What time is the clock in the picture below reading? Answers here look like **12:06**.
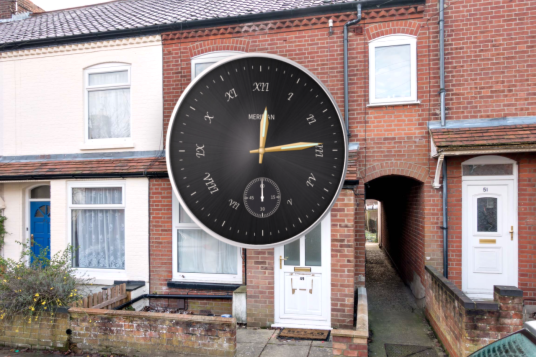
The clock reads **12:14**
